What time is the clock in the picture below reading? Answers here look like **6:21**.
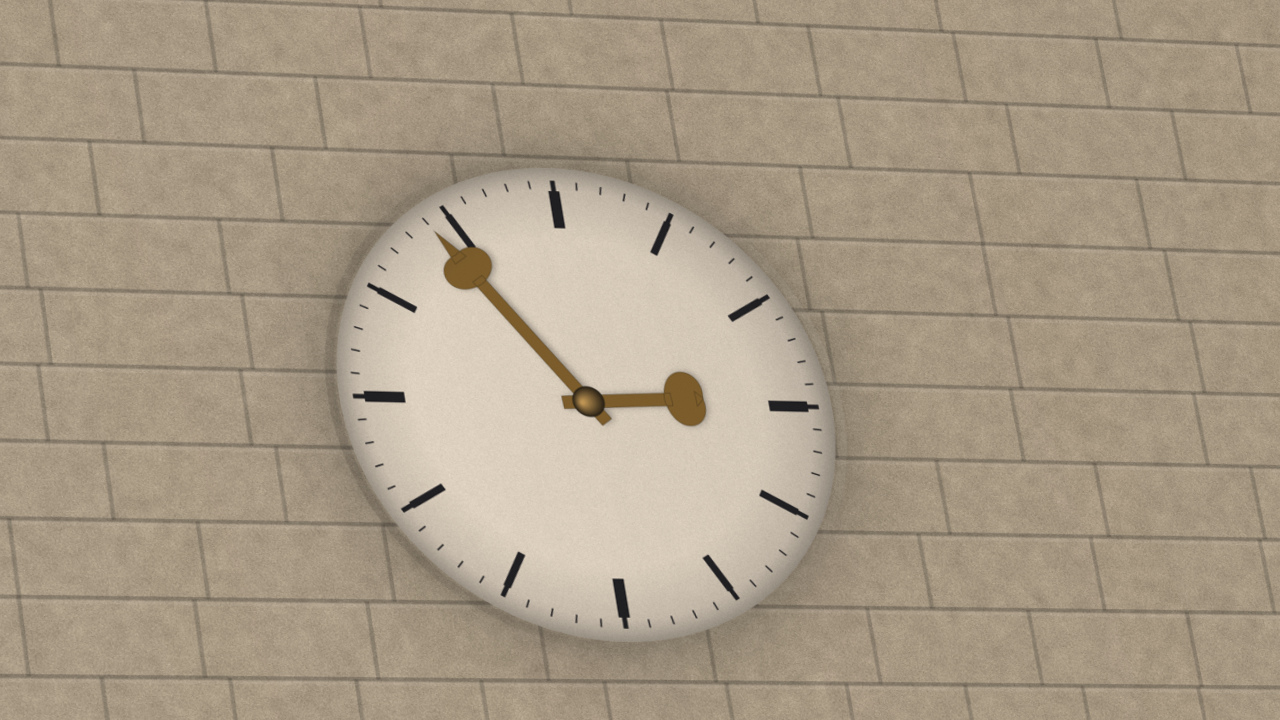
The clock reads **2:54**
